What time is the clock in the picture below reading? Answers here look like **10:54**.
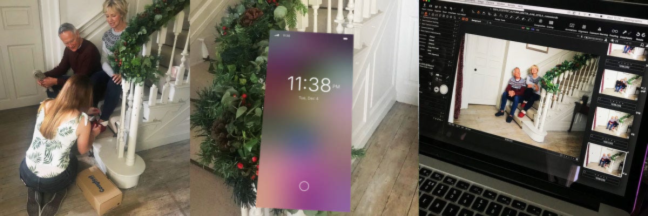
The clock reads **11:38**
